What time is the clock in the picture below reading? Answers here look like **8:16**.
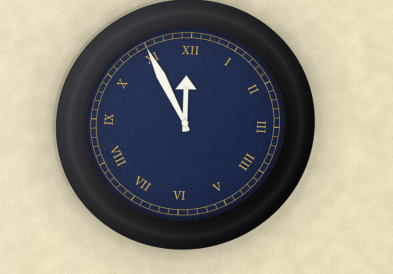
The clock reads **11:55**
